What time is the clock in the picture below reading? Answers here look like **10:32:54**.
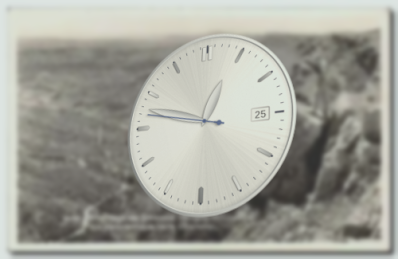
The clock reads **12:47:47**
